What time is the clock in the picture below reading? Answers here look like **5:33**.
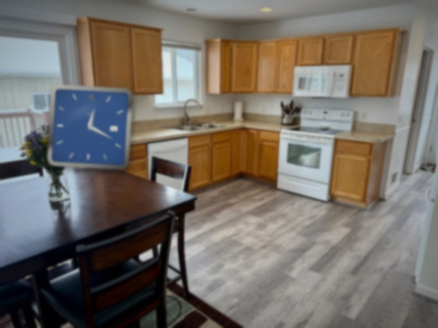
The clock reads **12:19**
